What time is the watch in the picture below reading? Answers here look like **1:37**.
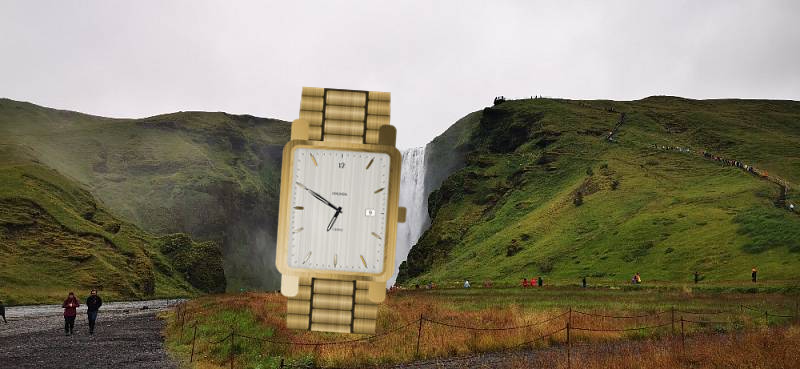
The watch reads **6:50**
